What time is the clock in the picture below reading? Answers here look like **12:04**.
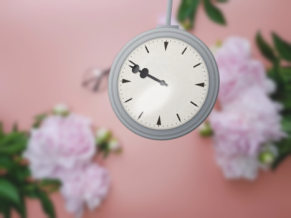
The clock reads **9:49**
